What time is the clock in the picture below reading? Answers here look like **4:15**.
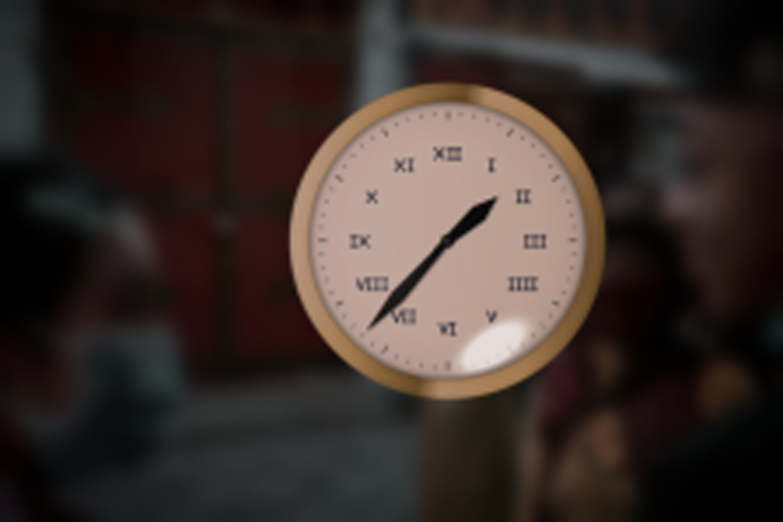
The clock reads **1:37**
